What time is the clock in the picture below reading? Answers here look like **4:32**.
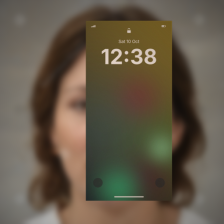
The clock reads **12:38**
